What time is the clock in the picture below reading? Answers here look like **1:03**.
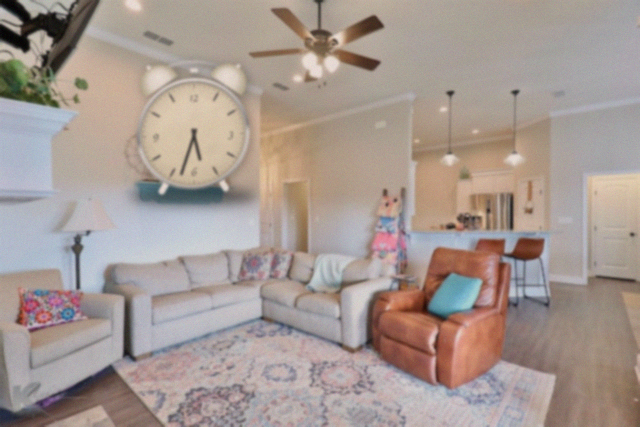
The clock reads **5:33**
